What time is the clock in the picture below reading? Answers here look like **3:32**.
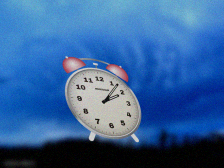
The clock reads **2:07**
